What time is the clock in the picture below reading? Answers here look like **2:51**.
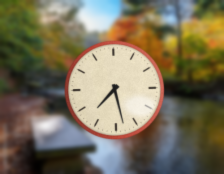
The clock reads **7:28**
